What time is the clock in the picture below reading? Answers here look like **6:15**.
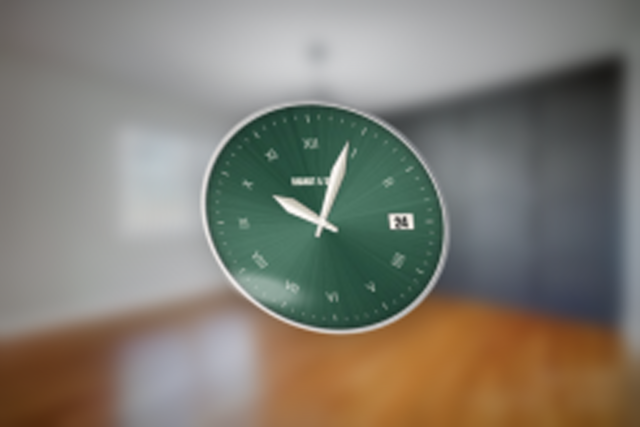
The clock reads **10:04**
